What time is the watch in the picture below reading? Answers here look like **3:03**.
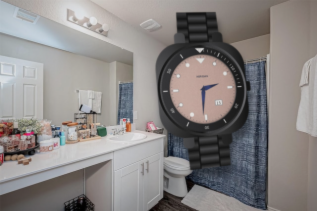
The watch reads **2:31**
